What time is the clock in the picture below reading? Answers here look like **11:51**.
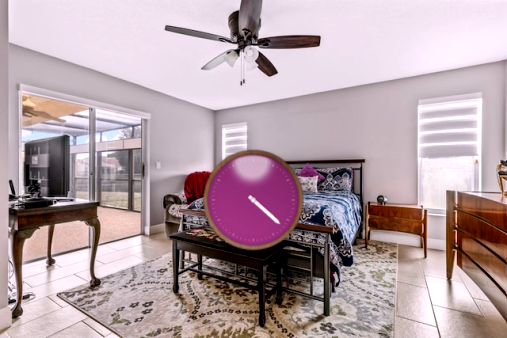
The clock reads **4:22**
